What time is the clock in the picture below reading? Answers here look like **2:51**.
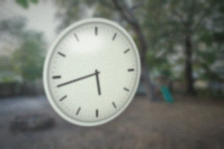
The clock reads **5:43**
